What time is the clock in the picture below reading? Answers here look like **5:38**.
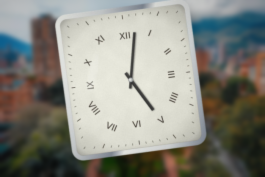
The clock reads **5:02**
